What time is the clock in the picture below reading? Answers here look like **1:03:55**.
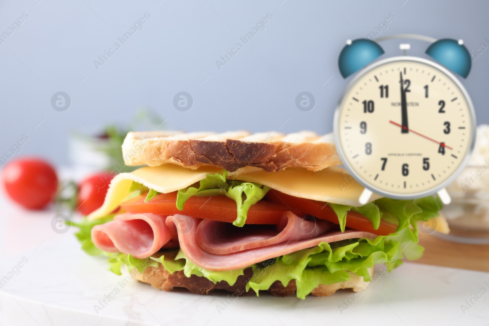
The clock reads **11:59:19**
